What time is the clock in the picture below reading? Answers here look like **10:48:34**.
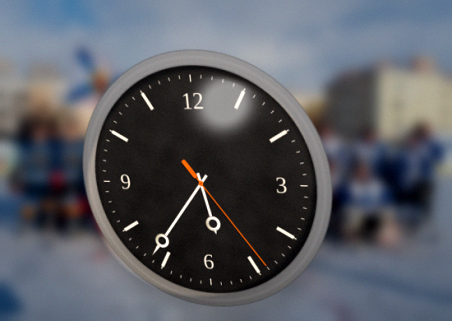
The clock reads **5:36:24**
